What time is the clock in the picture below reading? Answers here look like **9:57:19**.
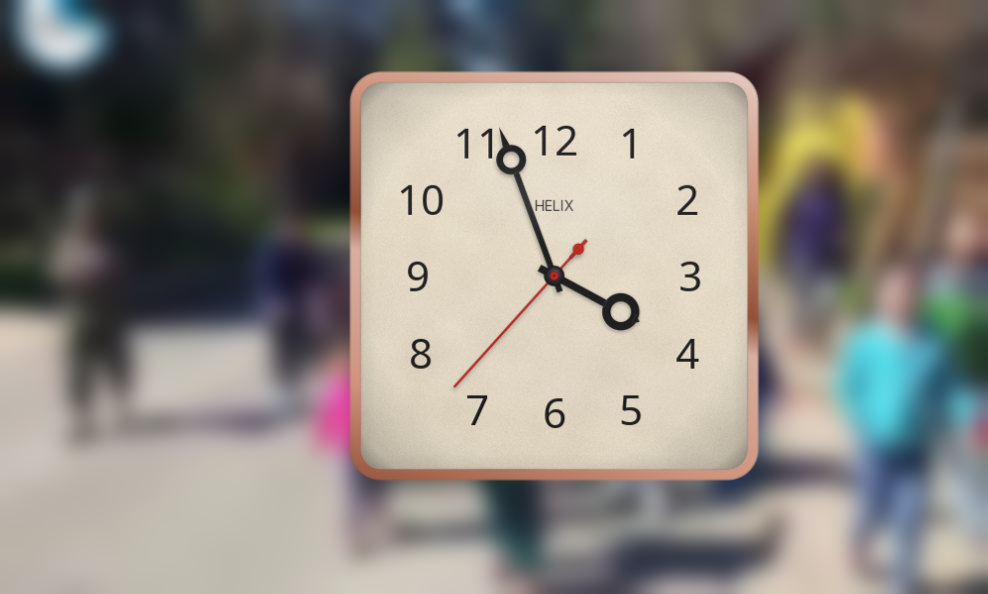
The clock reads **3:56:37**
